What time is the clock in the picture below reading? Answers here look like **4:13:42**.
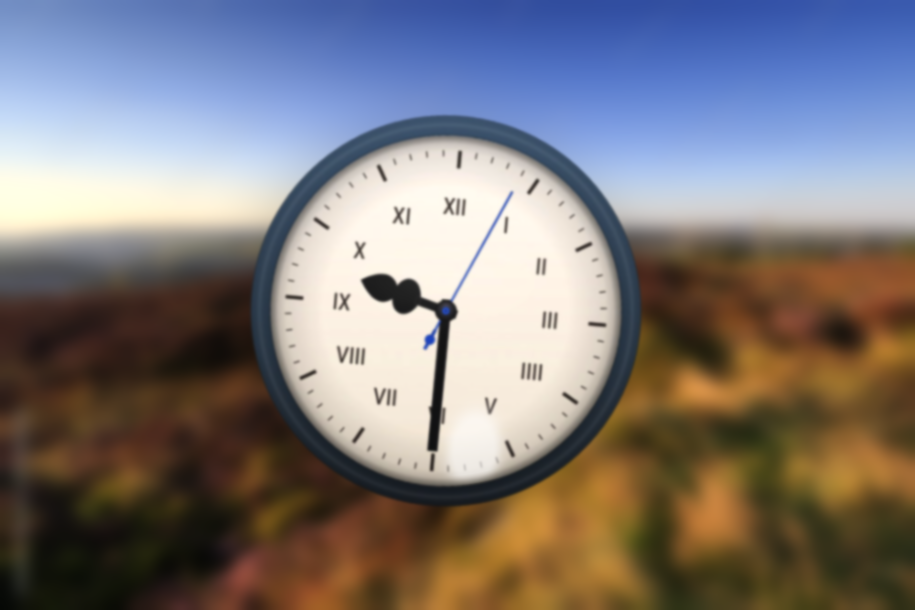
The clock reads **9:30:04**
